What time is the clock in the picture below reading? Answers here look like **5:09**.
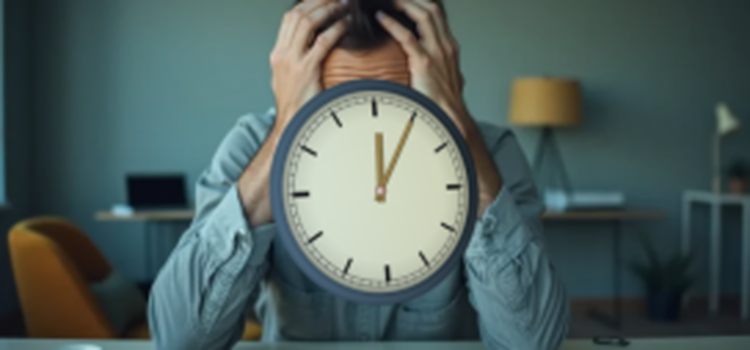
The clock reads **12:05**
